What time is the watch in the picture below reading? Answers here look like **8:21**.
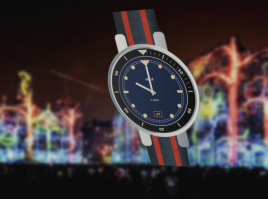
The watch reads **10:00**
